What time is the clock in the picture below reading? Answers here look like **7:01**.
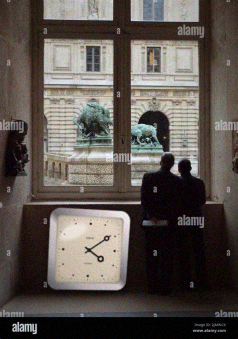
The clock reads **4:09**
